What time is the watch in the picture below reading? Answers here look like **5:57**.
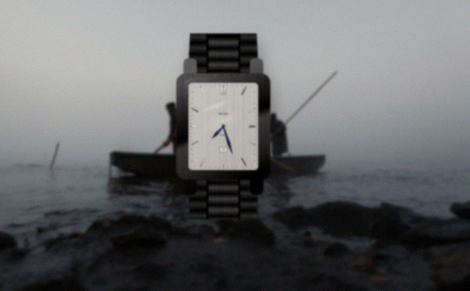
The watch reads **7:27**
